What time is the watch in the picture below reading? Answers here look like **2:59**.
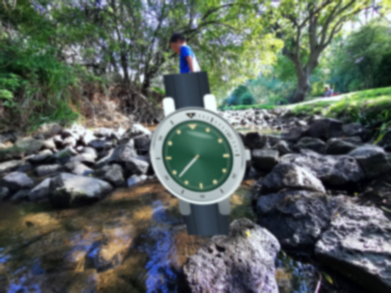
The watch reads **7:38**
